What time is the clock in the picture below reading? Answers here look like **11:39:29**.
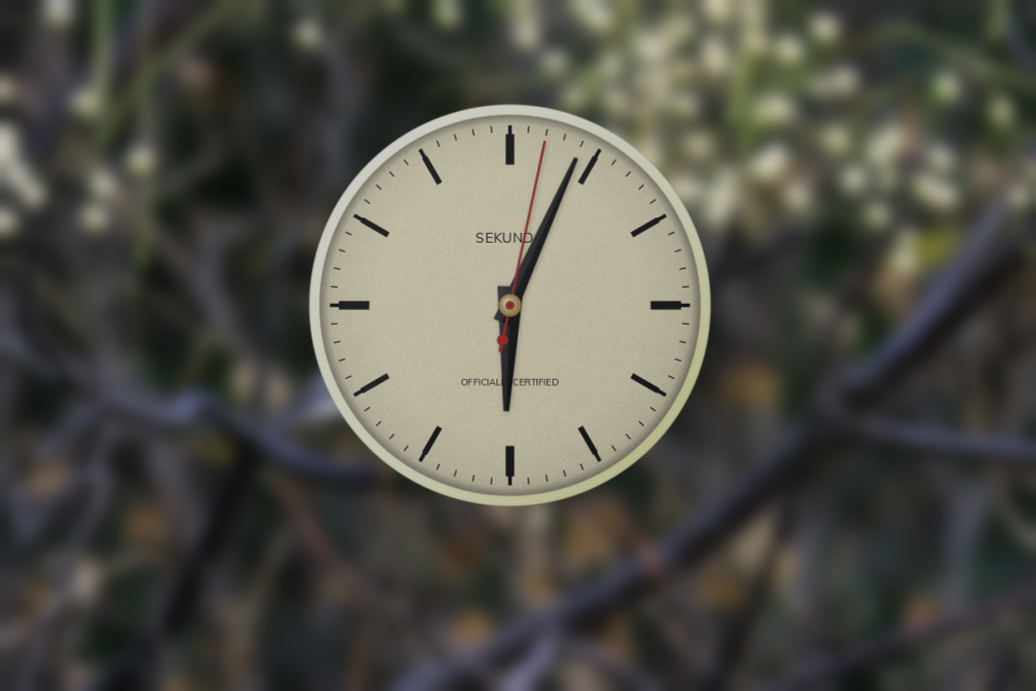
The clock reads **6:04:02**
